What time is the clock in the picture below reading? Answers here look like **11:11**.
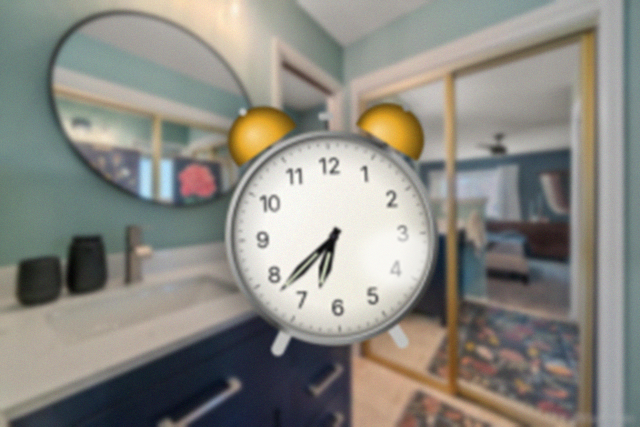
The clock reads **6:38**
